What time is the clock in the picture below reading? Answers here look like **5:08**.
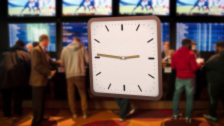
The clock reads **2:46**
